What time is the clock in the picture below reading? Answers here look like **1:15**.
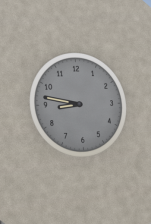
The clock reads **8:47**
